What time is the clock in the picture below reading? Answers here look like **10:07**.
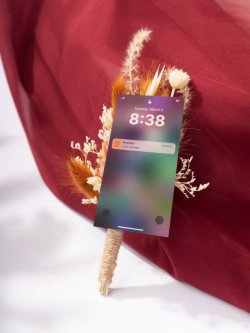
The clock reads **8:38**
